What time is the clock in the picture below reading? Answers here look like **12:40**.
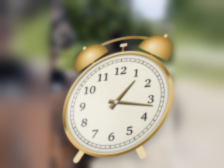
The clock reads **1:17**
